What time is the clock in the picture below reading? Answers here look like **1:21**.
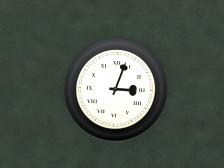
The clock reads **3:03**
